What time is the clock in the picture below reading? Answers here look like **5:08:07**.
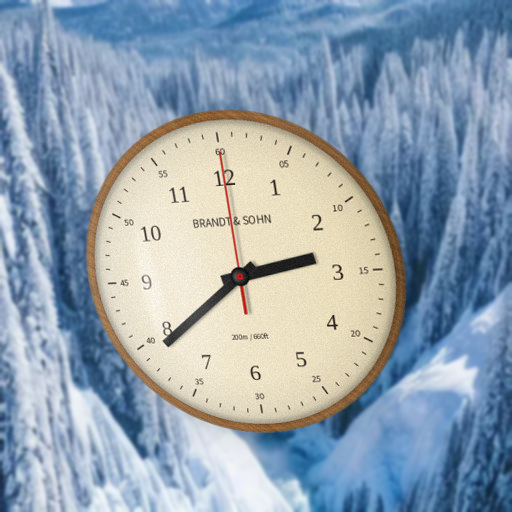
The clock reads **2:39:00**
